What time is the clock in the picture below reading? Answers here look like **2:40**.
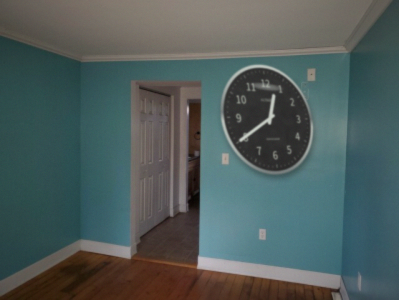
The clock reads **12:40**
